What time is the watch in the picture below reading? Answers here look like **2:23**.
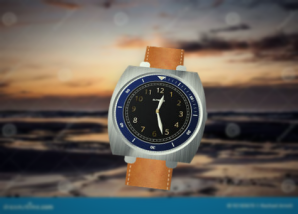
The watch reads **12:27**
